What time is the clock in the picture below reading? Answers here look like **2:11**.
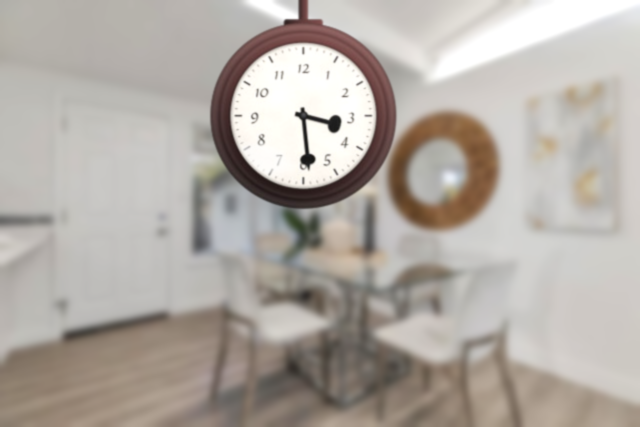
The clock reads **3:29**
